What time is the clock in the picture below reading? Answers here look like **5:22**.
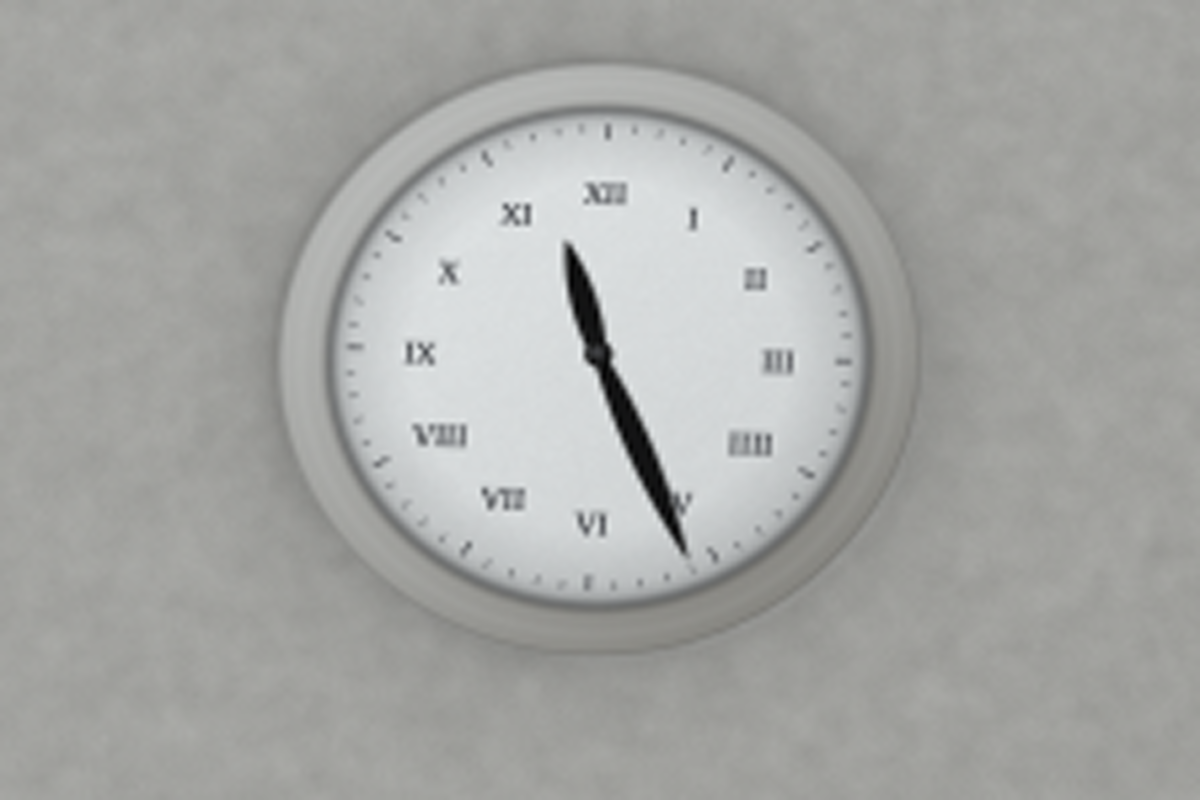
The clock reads **11:26**
